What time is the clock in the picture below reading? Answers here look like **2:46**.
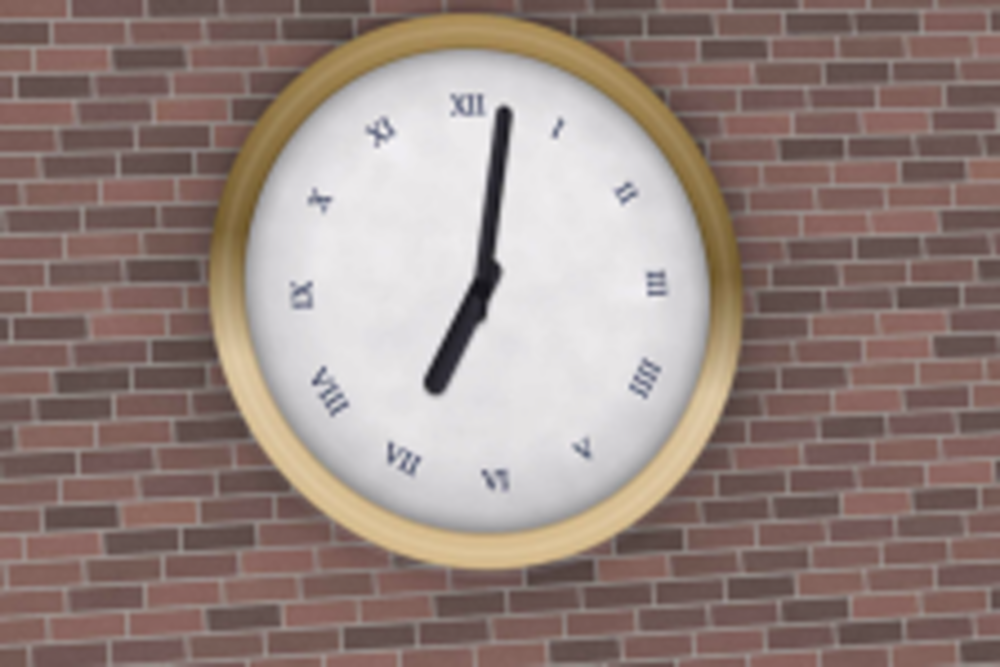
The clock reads **7:02**
